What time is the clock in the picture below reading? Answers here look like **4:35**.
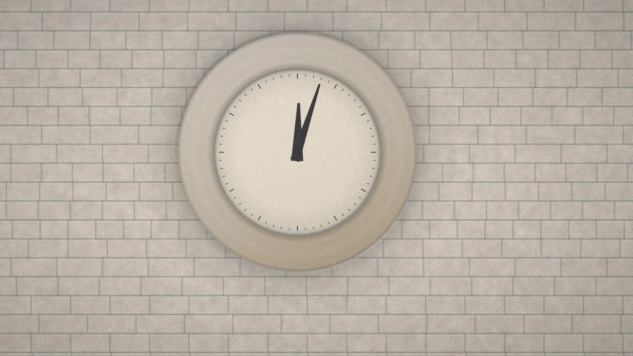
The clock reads **12:03**
